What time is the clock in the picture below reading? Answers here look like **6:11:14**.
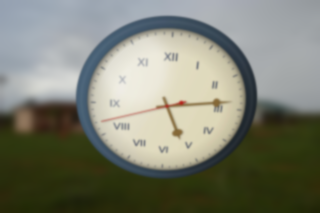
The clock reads **5:13:42**
